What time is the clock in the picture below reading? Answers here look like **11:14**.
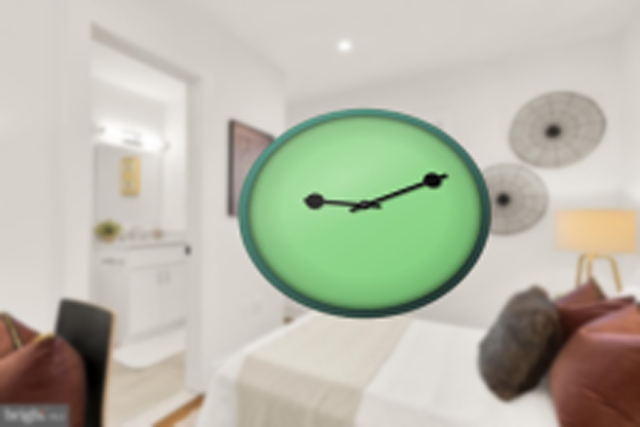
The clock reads **9:11**
